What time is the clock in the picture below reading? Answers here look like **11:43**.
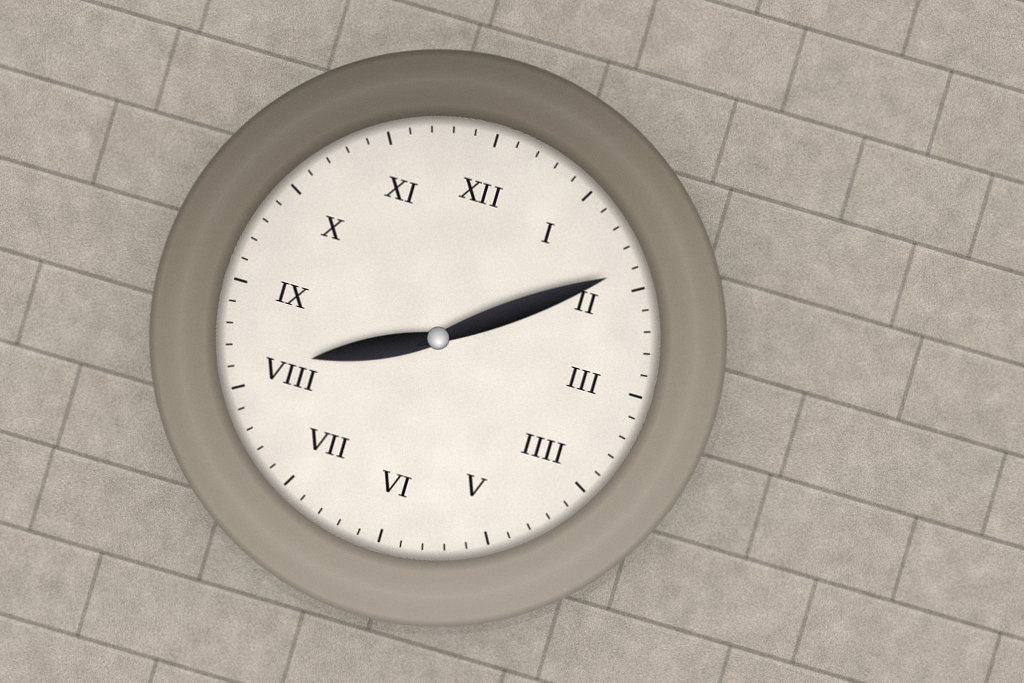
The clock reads **8:09**
